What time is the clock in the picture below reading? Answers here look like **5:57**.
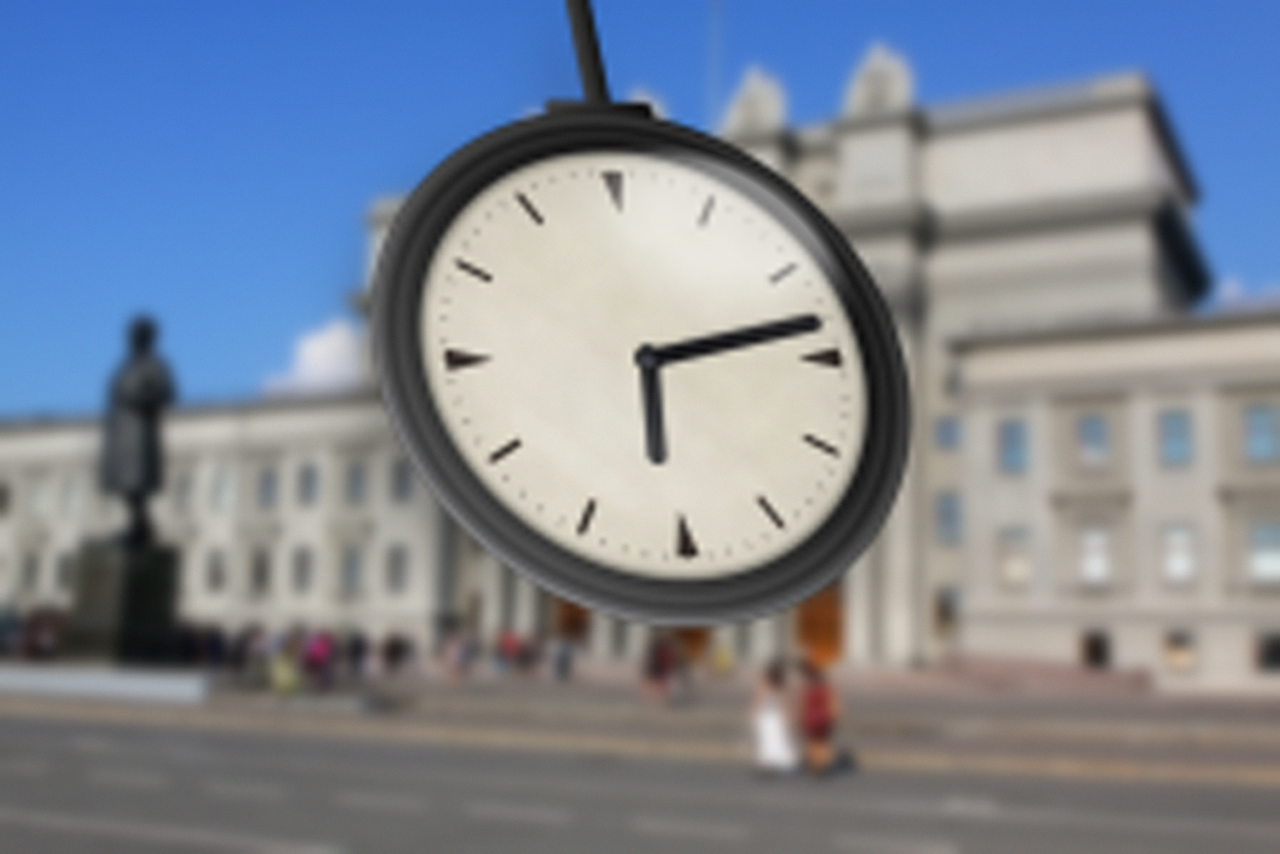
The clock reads **6:13**
